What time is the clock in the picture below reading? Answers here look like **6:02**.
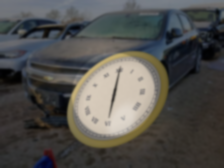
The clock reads **6:00**
